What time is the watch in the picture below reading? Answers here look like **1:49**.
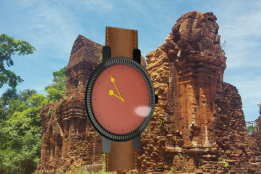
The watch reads **9:55**
